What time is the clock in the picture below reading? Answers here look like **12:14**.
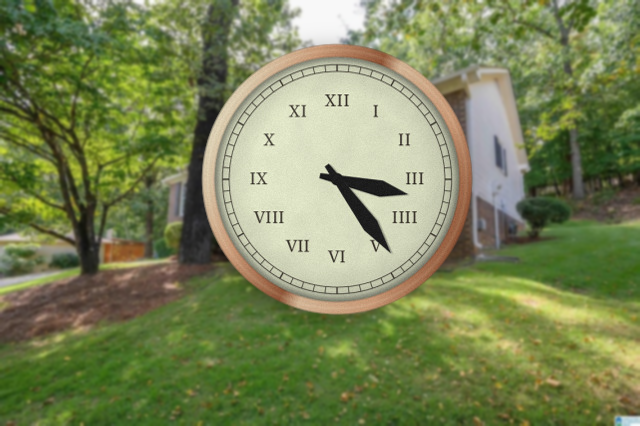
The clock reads **3:24**
